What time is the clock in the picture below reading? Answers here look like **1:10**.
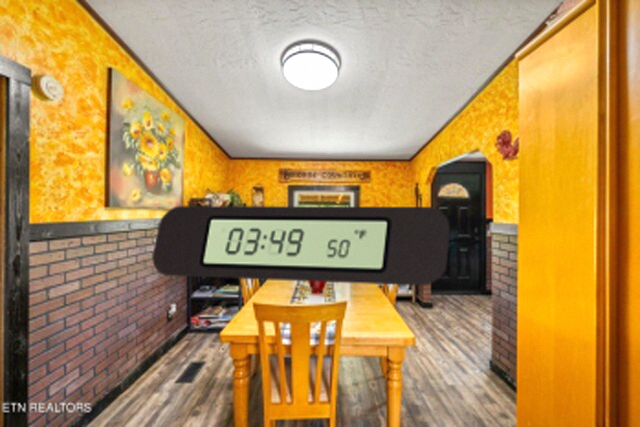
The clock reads **3:49**
